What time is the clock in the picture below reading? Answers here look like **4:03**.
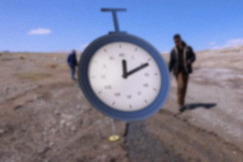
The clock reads **12:11**
